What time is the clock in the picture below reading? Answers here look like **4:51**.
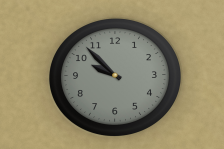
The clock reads **9:53**
